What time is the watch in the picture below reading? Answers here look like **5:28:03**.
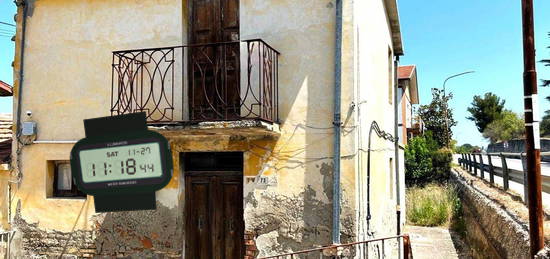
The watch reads **11:18:44**
